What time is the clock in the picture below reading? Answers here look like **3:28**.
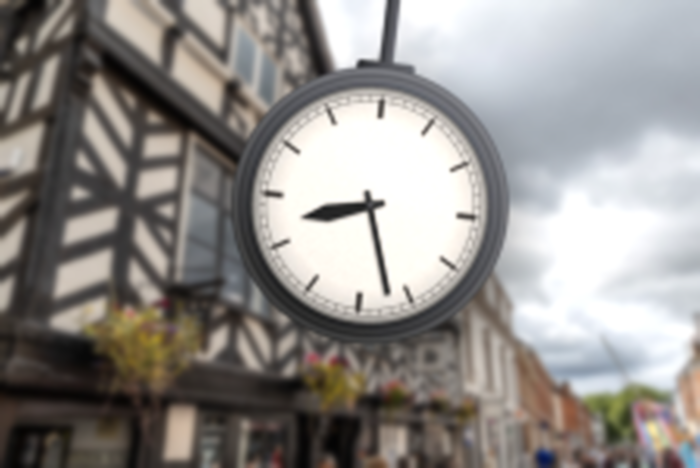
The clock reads **8:27**
